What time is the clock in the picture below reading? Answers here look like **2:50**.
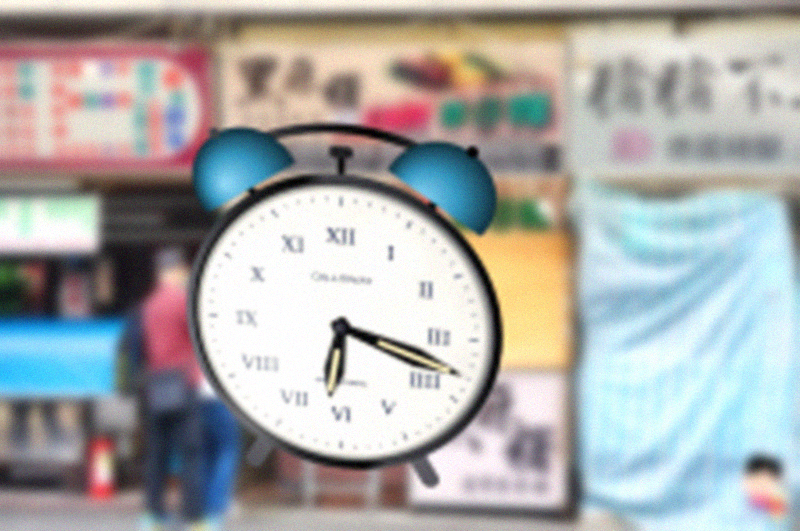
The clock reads **6:18**
